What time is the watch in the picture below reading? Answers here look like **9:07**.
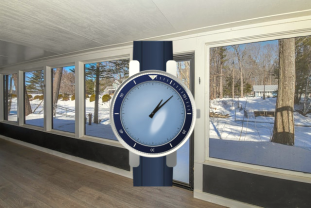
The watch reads **1:08**
